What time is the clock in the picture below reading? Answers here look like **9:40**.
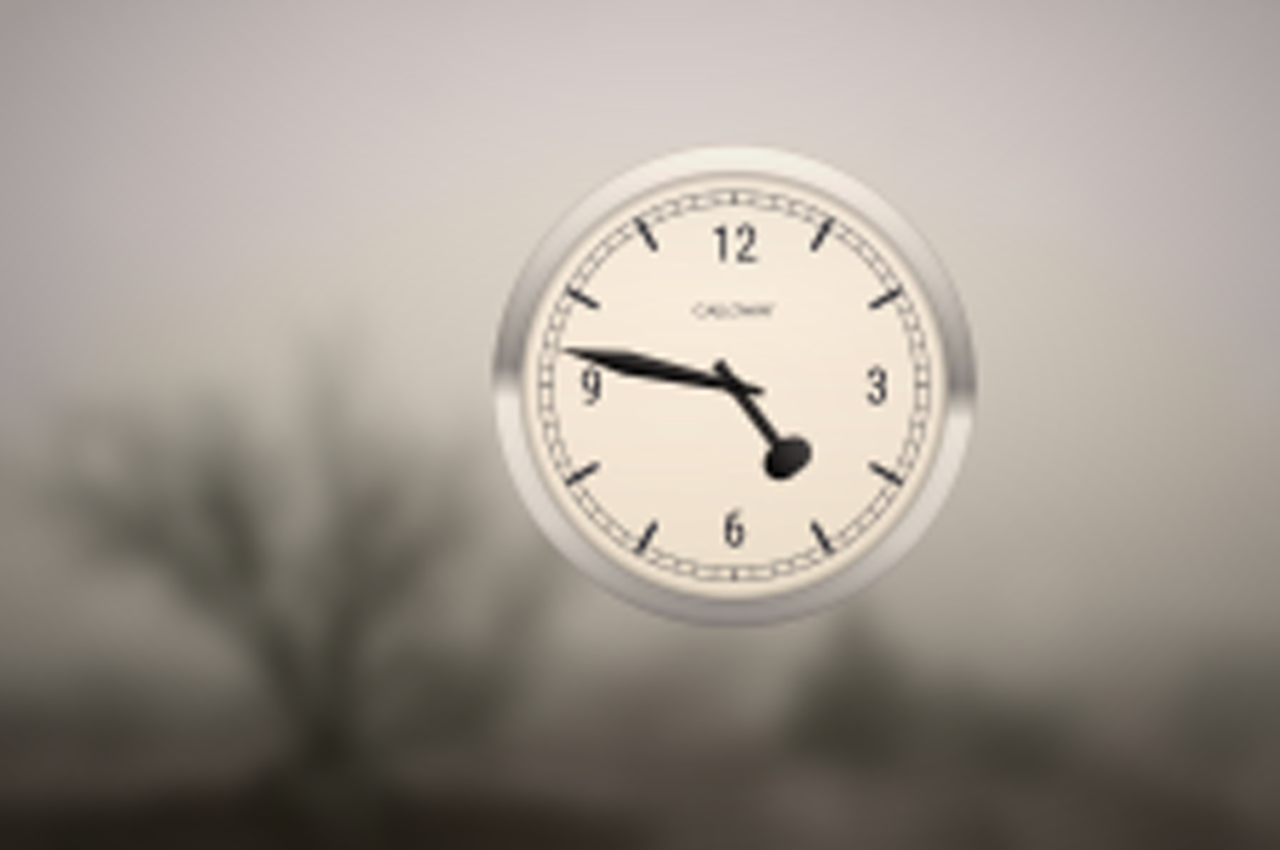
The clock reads **4:47**
